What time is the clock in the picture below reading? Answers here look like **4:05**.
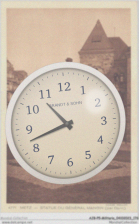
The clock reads **10:42**
